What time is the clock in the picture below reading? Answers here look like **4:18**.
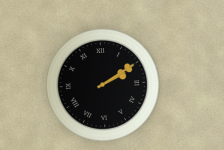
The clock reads **2:10**
